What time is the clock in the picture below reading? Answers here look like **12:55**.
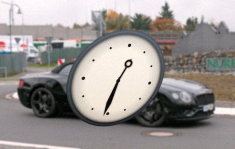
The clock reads **12:31**
